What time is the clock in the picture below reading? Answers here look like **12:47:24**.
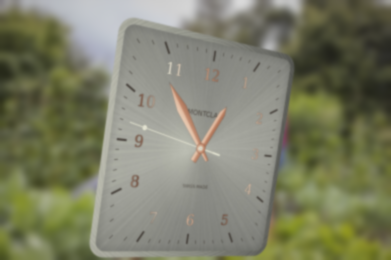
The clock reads **12:53:47**
